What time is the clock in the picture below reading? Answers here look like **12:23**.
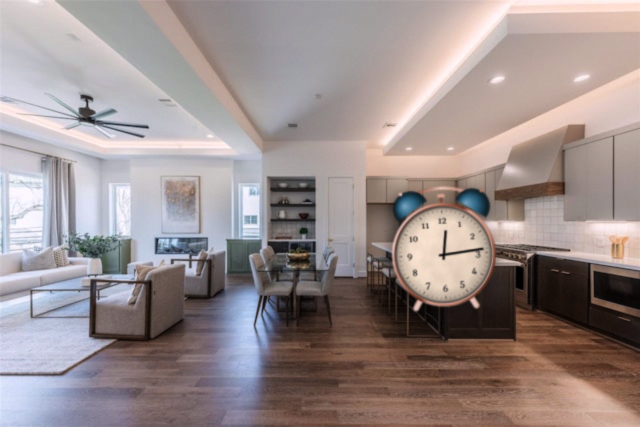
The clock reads **12:14**
